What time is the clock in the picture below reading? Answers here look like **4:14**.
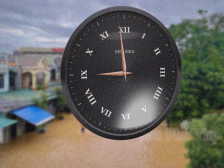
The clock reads **8:59**
